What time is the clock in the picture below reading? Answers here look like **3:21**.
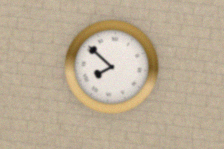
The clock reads **7:51**
